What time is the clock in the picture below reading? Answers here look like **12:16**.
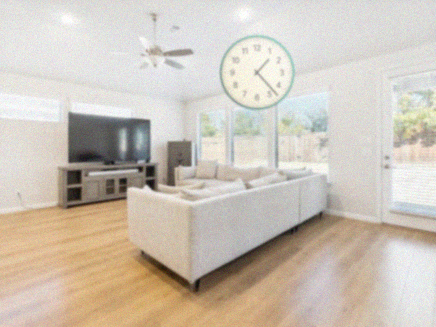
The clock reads **1:23**
